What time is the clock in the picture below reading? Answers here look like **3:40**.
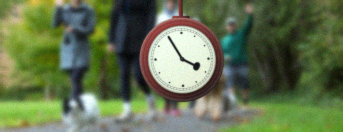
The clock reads **3:55**
